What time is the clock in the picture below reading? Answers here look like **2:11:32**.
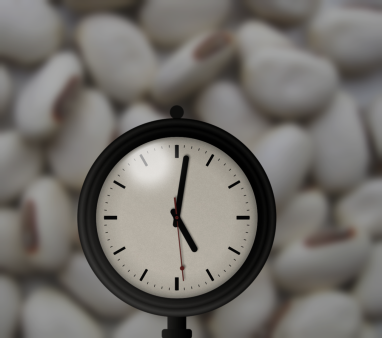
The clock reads **5:01:29**
